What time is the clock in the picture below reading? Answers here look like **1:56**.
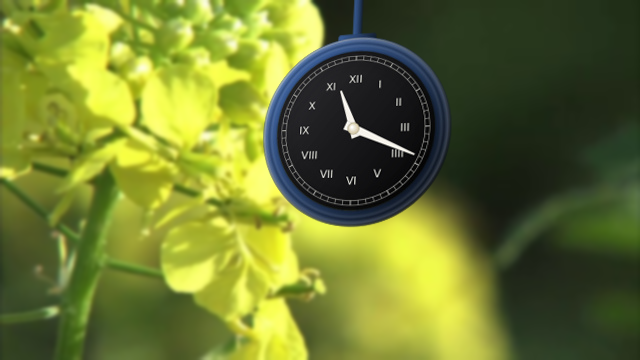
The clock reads **11:19**
